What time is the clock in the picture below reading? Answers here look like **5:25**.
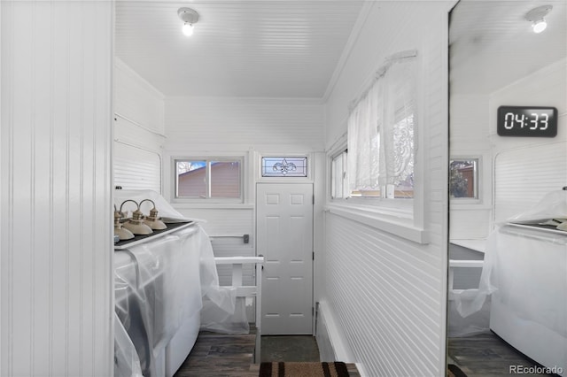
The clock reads **4:33**
